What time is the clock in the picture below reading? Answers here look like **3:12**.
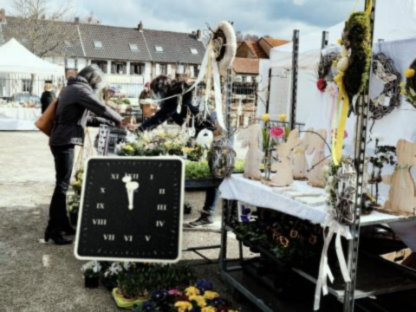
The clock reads **11:58**
